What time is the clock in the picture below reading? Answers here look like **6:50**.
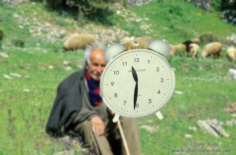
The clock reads **11:31**
